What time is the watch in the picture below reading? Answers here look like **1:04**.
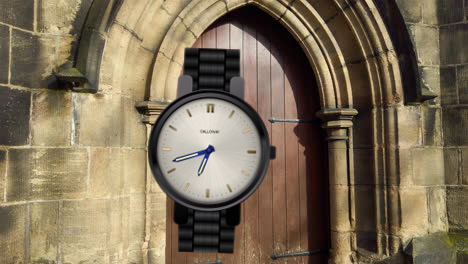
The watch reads **6:42**
